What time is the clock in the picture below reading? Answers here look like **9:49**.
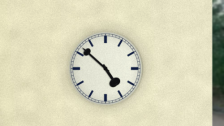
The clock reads **4:52**
